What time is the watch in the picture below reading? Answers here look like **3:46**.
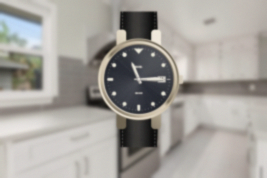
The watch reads **11:15**
